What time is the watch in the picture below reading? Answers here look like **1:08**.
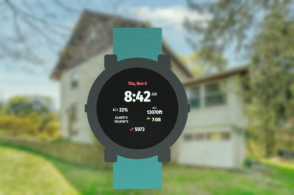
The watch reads **8:42**
